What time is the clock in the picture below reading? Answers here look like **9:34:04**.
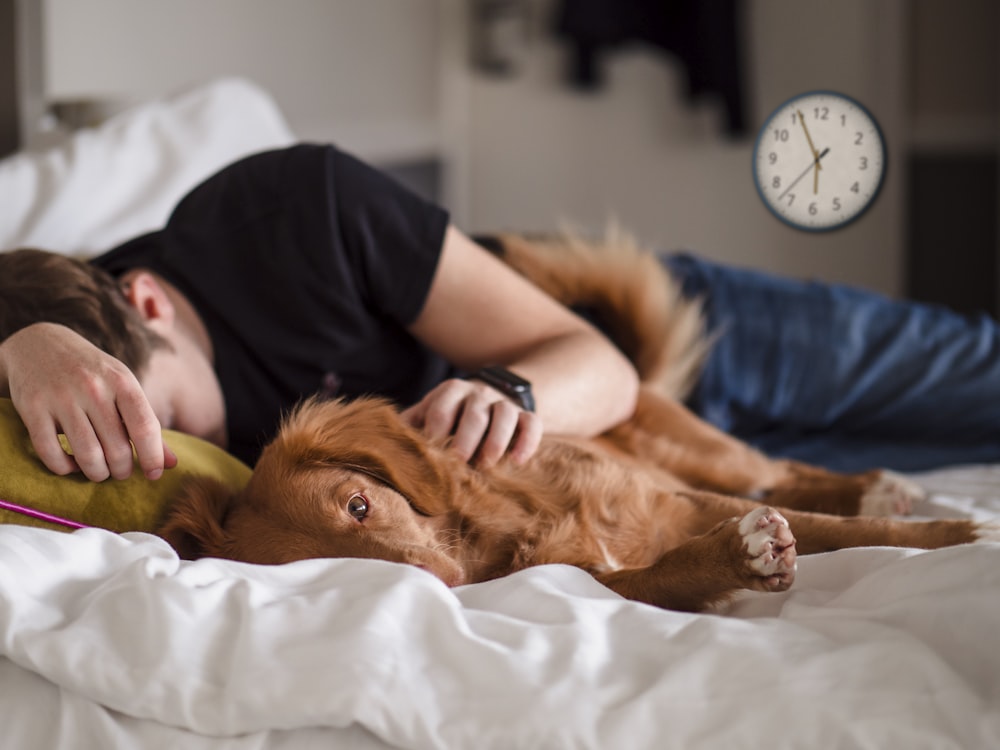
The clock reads **5:55:37**
